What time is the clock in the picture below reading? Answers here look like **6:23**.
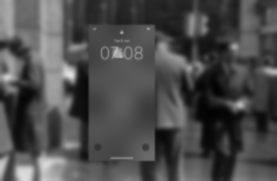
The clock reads **7:08**
